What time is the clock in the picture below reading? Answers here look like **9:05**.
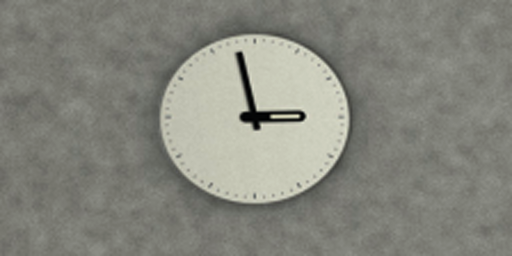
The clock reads **2:58**
